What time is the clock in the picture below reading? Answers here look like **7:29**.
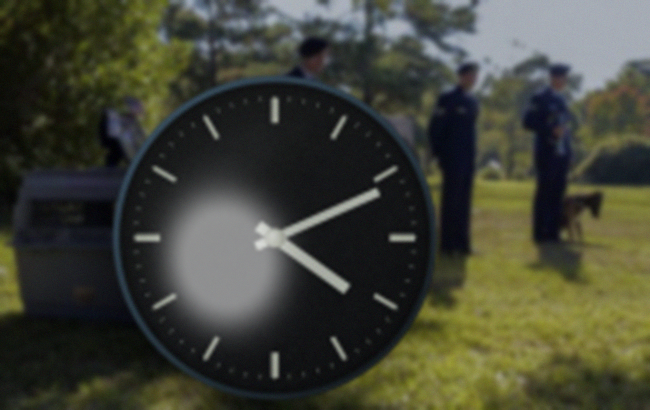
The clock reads **4:11**
